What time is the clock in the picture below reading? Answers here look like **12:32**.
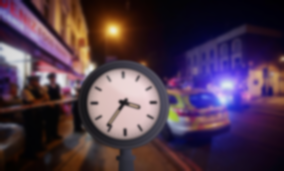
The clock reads **3:36**
